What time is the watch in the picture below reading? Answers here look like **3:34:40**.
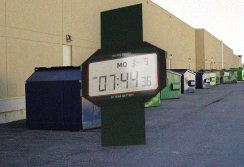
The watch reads **7:44:36**
